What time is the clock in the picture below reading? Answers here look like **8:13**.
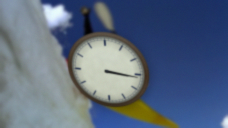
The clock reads **3:16**
